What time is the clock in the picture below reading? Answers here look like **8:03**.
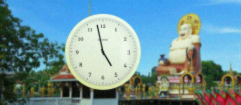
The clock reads **4:58**
